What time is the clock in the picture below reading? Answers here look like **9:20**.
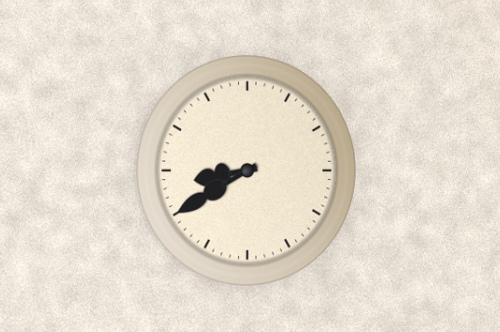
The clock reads **8:40**
